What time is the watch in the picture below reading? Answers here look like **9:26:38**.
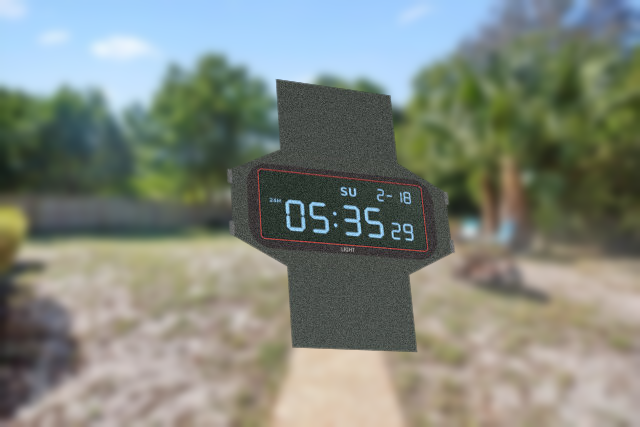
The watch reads **5:35:29**
